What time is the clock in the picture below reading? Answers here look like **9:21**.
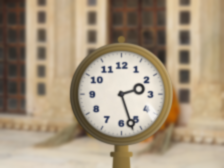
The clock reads **2:27**
